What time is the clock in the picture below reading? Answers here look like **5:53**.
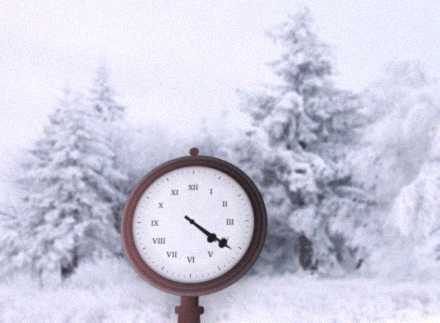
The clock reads **4:21**
